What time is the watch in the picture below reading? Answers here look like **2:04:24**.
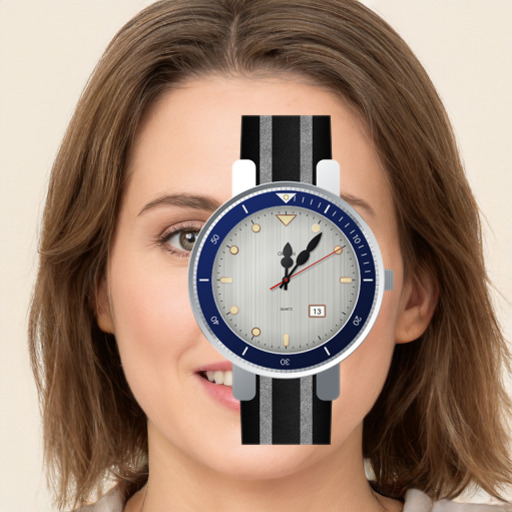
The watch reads **12:06:10**
